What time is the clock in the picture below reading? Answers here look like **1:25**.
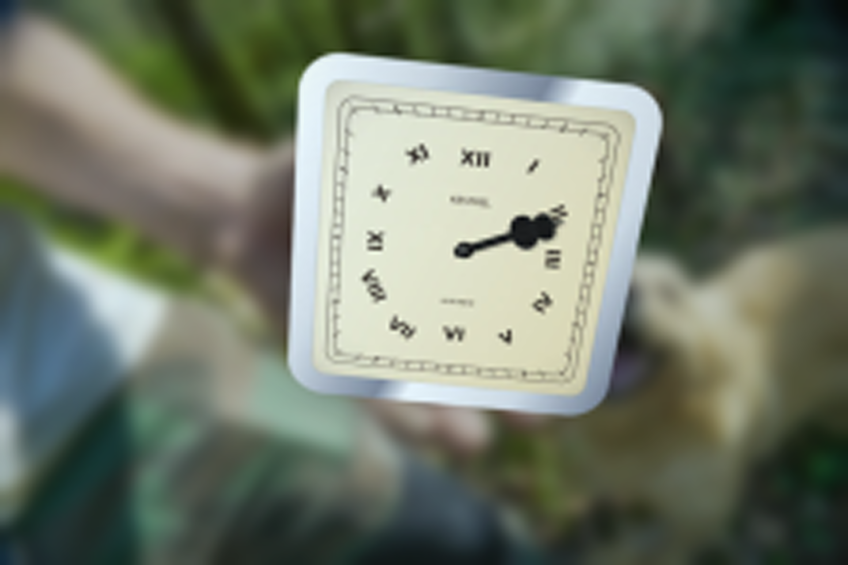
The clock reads **2:11**
